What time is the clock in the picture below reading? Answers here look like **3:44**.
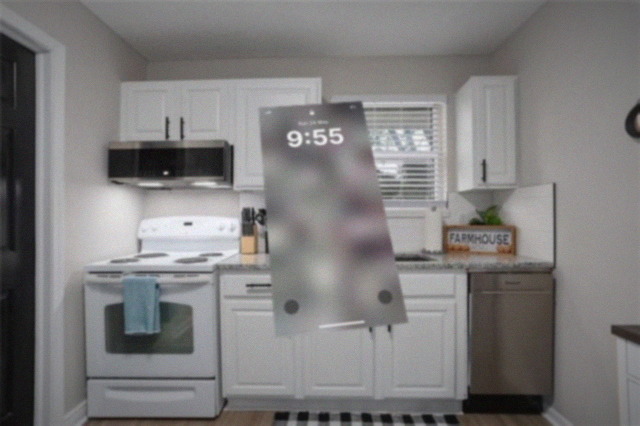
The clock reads **9:55**
